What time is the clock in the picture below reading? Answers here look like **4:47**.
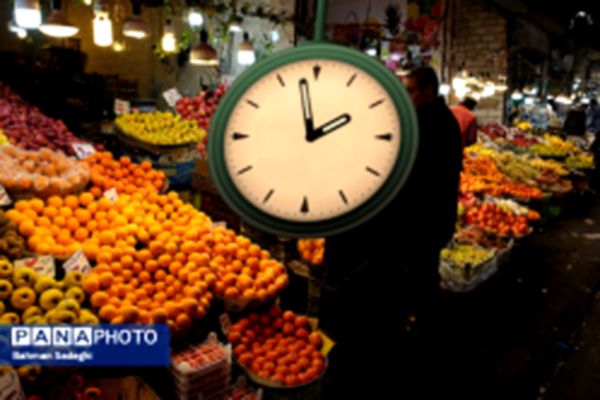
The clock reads **1:58**
